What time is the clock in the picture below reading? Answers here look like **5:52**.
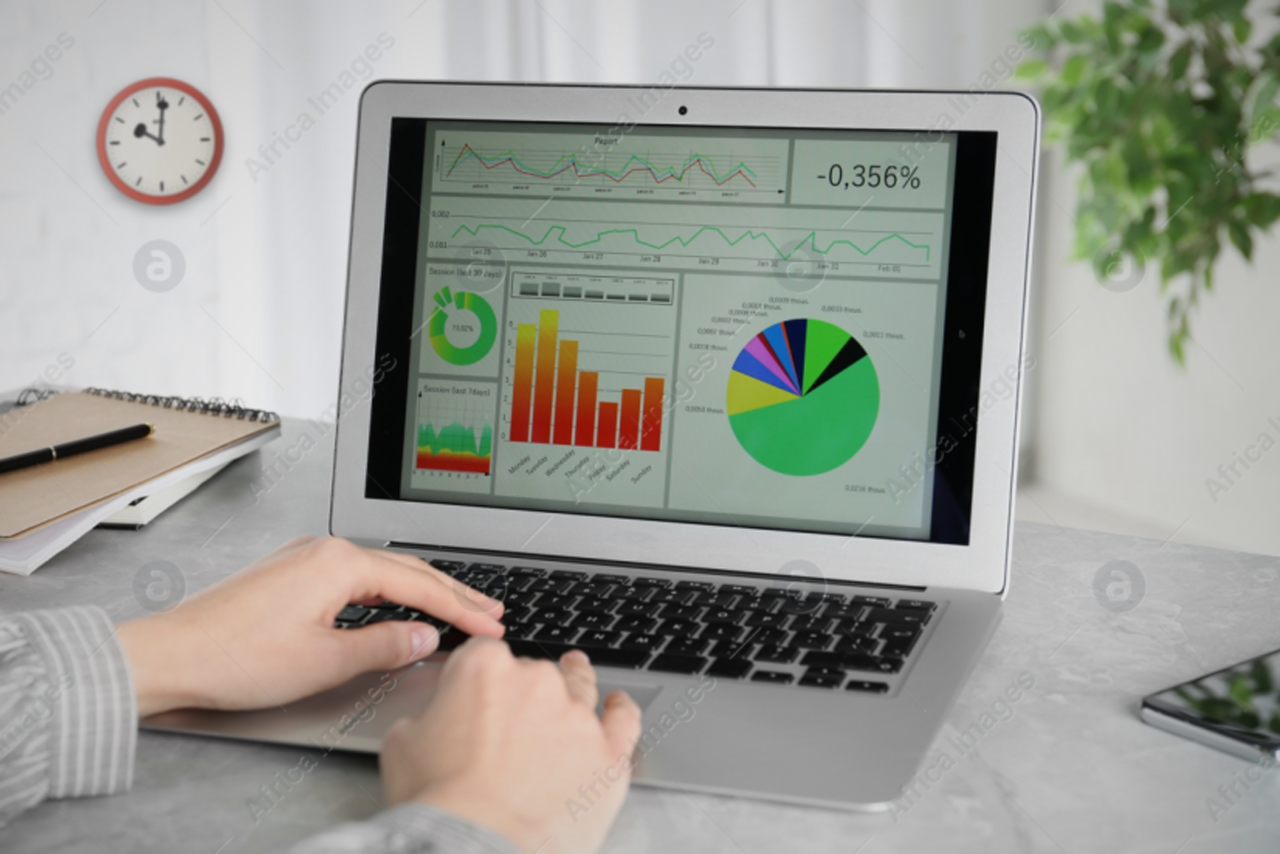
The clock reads **10:01**
